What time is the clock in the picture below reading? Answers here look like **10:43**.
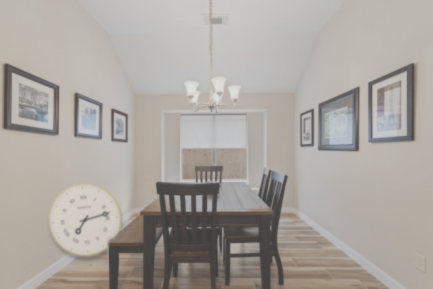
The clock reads **7:13**
